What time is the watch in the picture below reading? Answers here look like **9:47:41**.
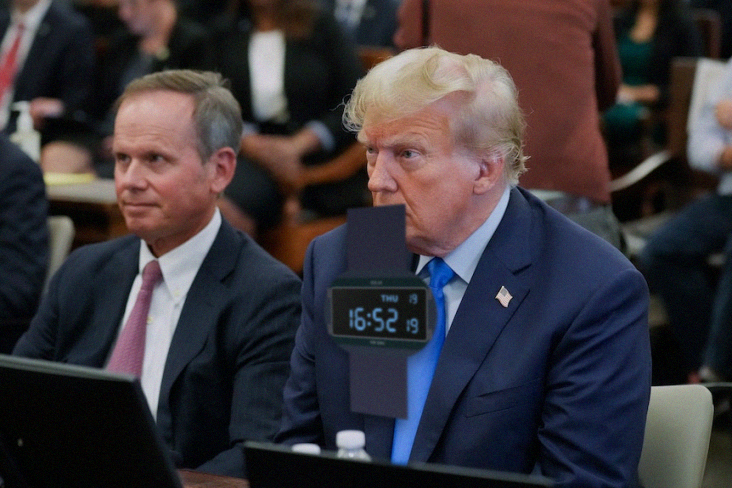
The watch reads **16:52:19**
